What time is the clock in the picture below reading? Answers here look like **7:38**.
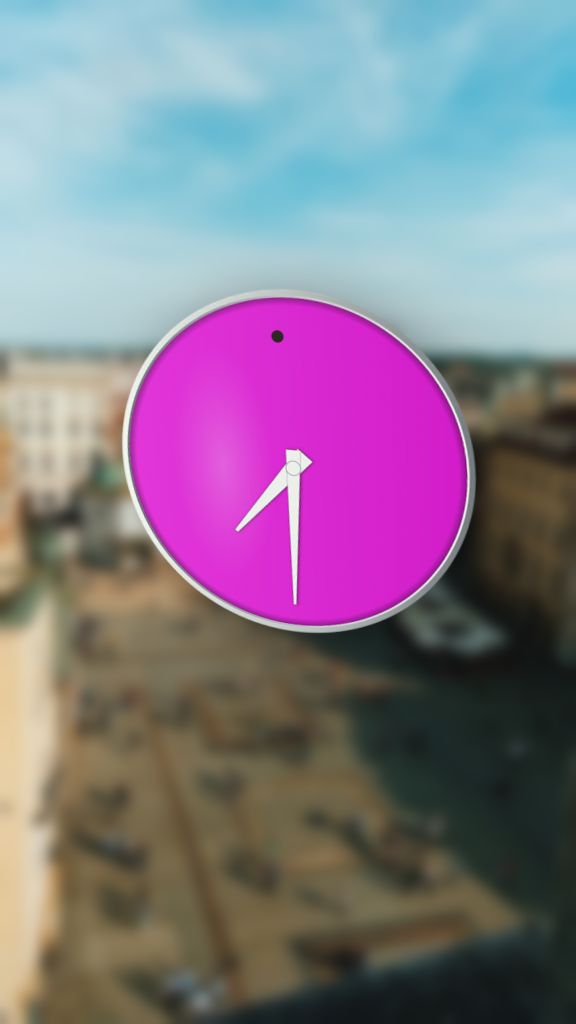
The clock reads **7:31**
